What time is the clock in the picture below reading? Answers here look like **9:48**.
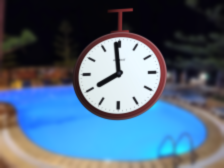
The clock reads **7:59**
